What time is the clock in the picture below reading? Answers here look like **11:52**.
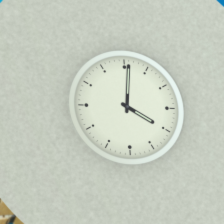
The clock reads **4:01**
